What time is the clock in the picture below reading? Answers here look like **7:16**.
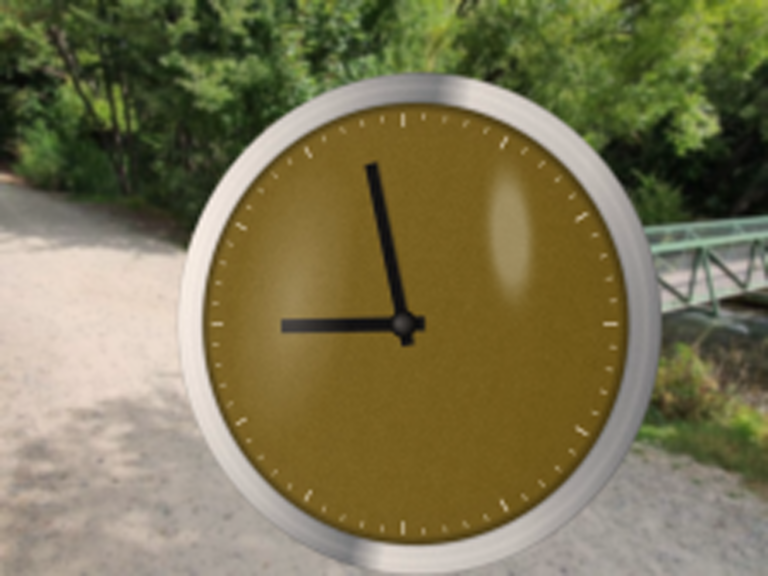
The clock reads **8:58**
